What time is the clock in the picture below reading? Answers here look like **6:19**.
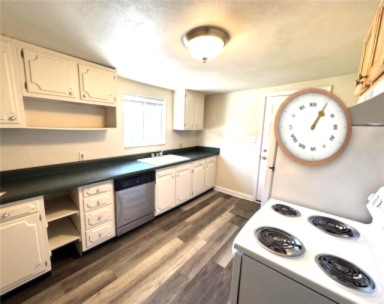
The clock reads **1:05**
